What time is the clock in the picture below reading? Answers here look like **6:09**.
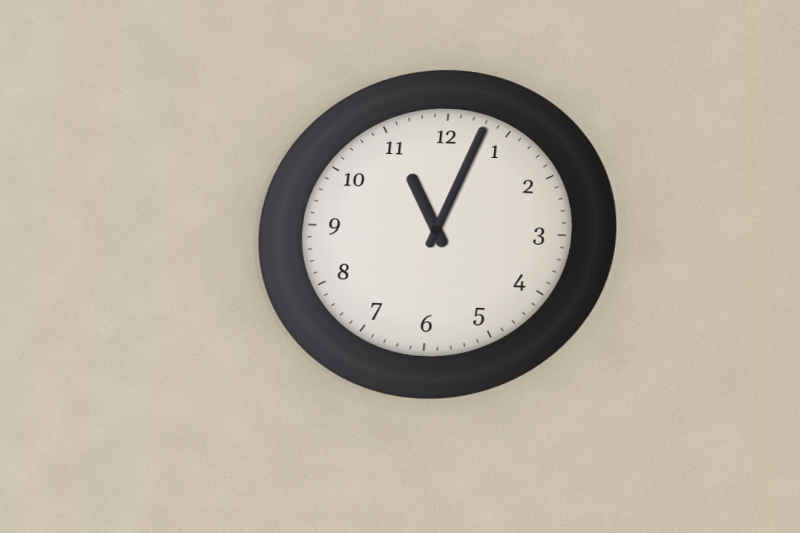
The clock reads **11:03**
